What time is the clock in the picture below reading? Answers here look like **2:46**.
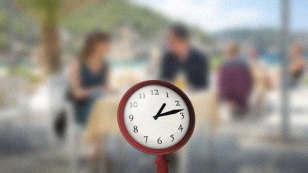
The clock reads **1:13**
